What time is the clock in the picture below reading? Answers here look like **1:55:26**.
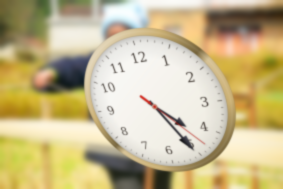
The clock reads **4:25:23**
